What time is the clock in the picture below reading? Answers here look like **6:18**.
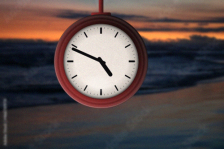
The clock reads **4:49**
